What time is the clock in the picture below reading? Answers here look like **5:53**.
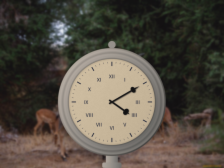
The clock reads **4:10**
